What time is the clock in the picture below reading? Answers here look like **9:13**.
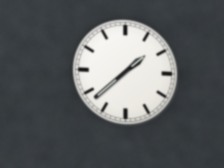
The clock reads **1:38**
